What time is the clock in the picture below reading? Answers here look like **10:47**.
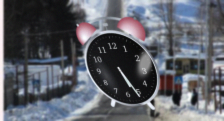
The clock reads **5:26**
